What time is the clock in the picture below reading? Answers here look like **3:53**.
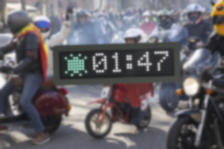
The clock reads **1:47**
